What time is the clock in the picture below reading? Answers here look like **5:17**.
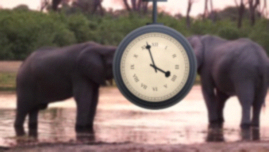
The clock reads **3:57**
